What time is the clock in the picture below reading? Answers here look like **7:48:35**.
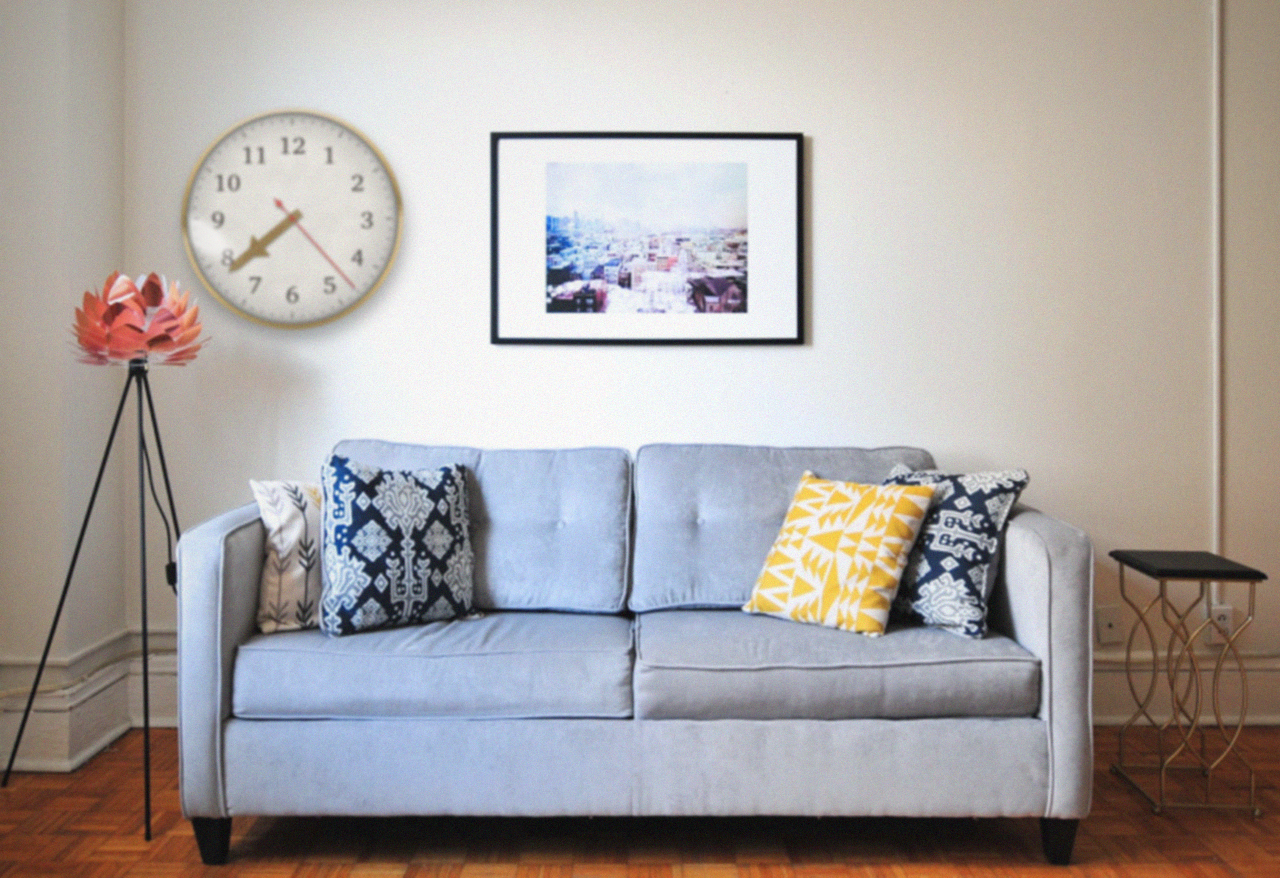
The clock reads **7:38:23**
